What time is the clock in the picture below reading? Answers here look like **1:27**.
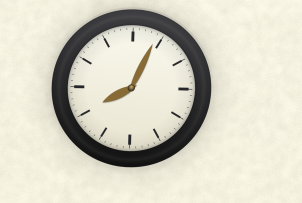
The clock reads **8:04**
